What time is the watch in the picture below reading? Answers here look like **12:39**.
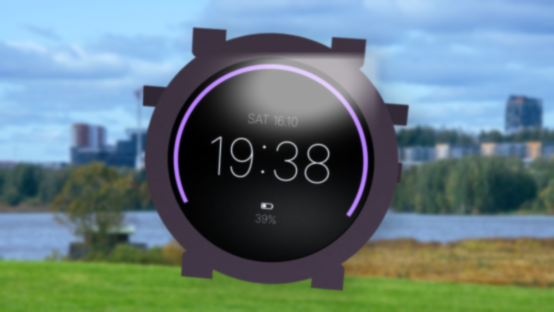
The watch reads **19:38**
